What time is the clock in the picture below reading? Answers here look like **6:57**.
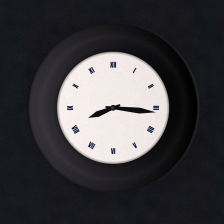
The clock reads **8:16**
